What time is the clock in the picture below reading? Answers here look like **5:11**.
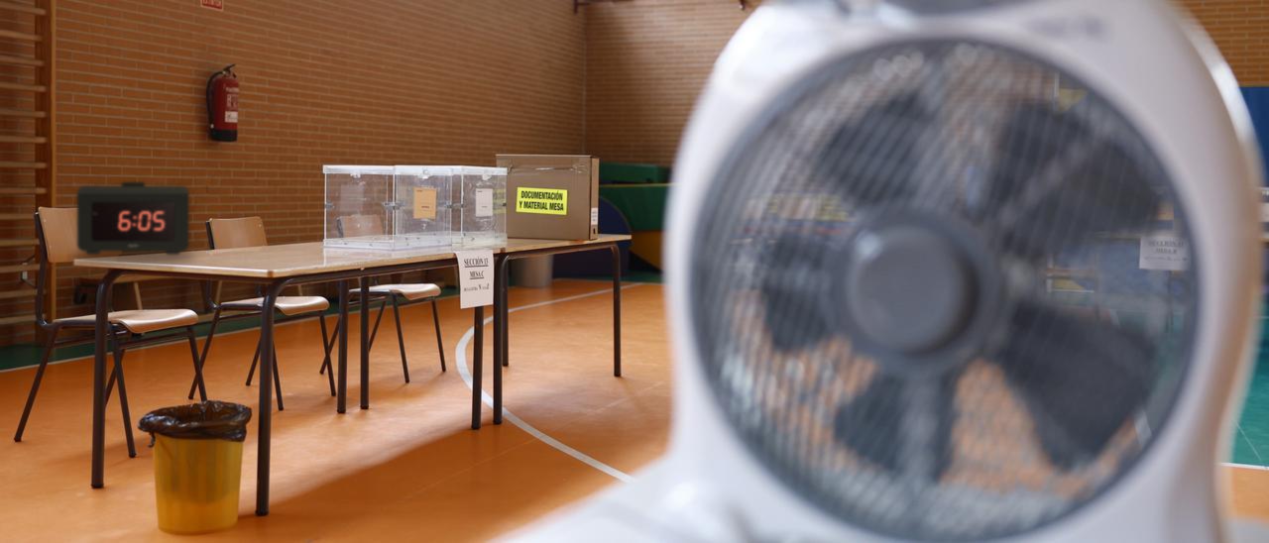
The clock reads **6:05**
